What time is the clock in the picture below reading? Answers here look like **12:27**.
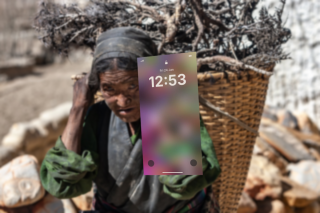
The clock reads **12:53**
